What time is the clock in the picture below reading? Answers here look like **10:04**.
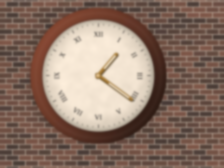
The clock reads **1:21**
